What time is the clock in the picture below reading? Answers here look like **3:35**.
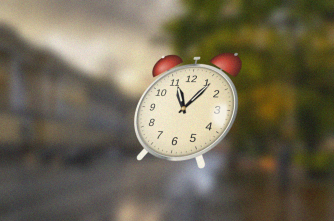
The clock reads **11:06**
